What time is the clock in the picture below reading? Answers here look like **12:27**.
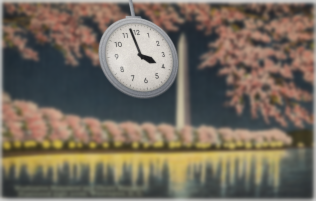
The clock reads **3:58**
